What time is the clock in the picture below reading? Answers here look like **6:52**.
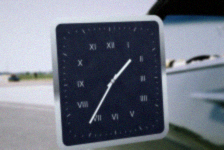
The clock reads **1:36**
